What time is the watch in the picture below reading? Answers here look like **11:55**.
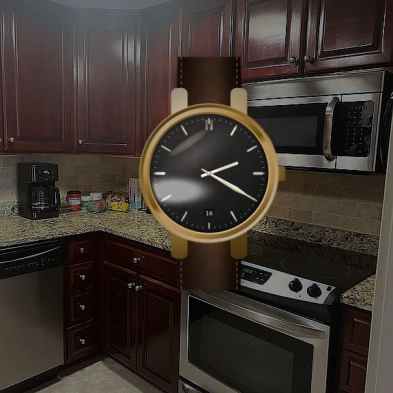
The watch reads **2:20**
